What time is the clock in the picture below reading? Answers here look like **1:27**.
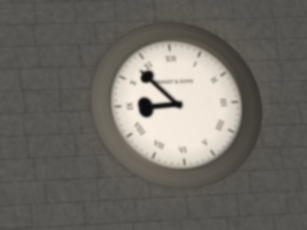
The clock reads **8:53**
